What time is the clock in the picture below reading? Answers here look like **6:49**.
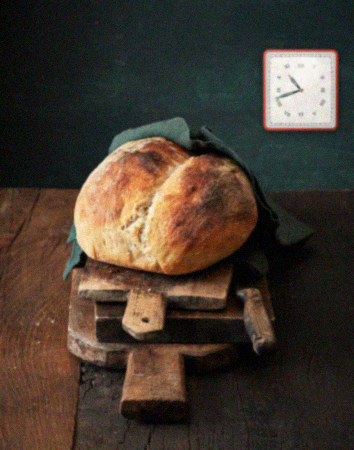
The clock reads **10:42**
